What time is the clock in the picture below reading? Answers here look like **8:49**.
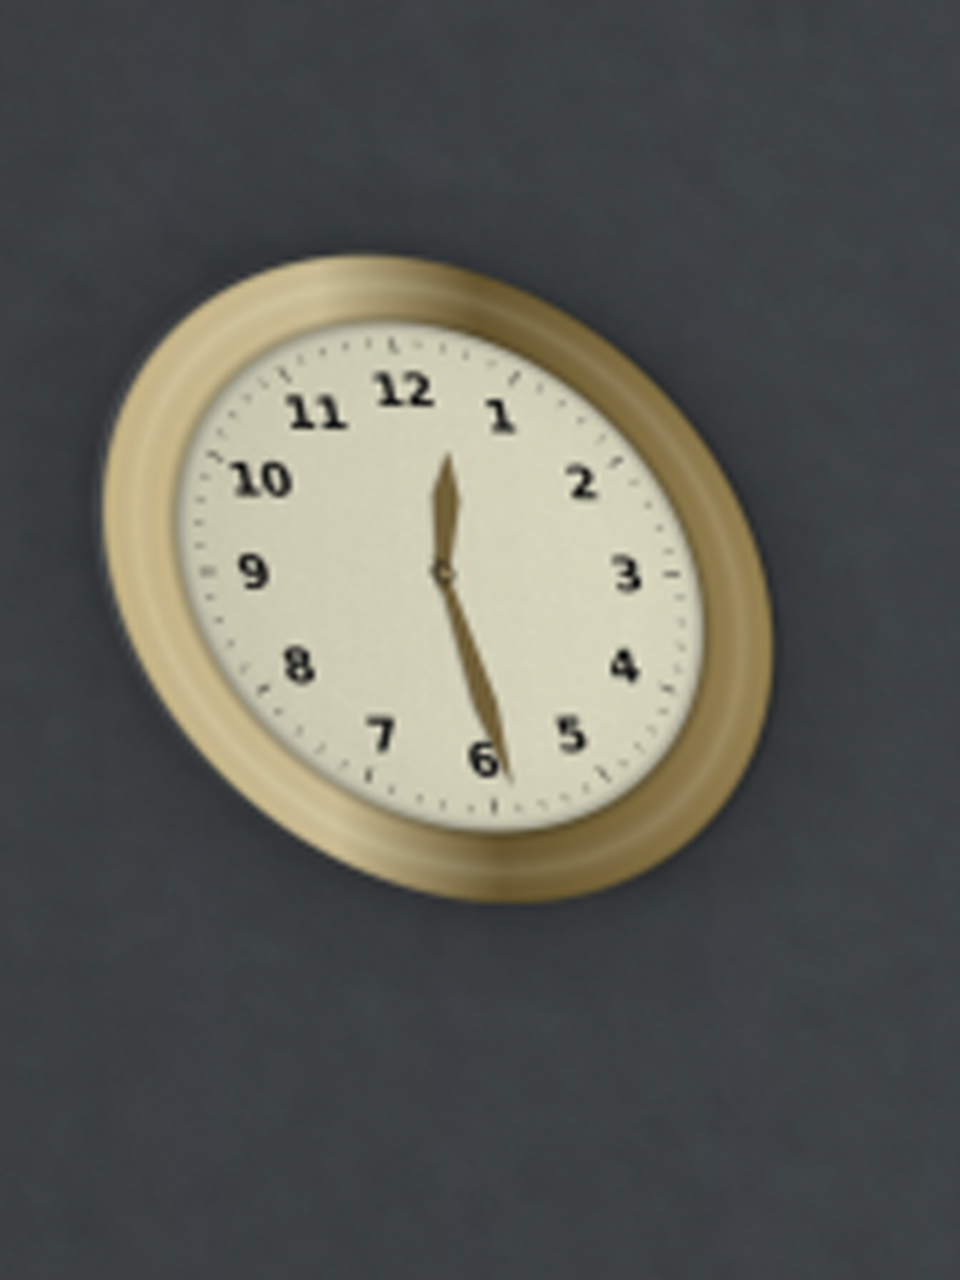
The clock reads **12:29**
